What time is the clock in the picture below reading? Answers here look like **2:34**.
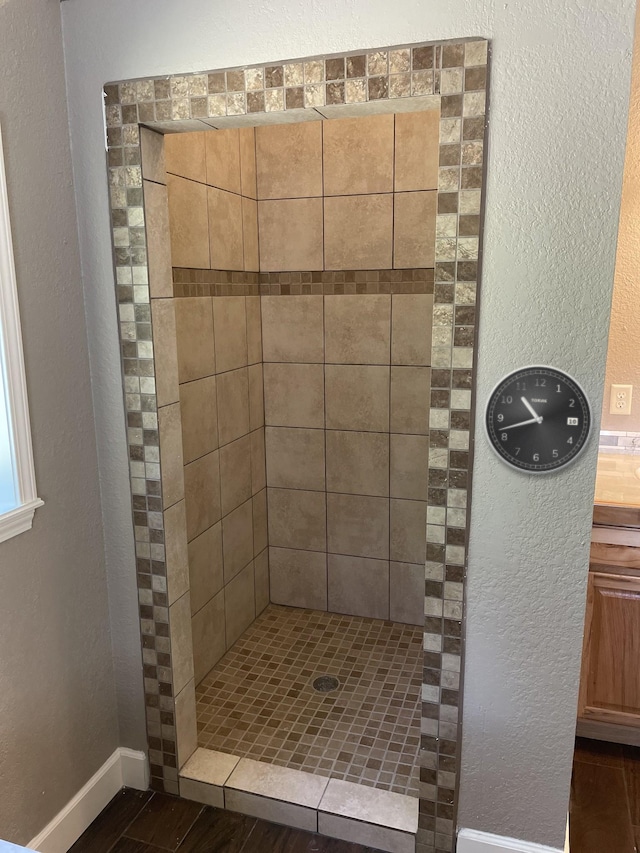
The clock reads **10:42**
